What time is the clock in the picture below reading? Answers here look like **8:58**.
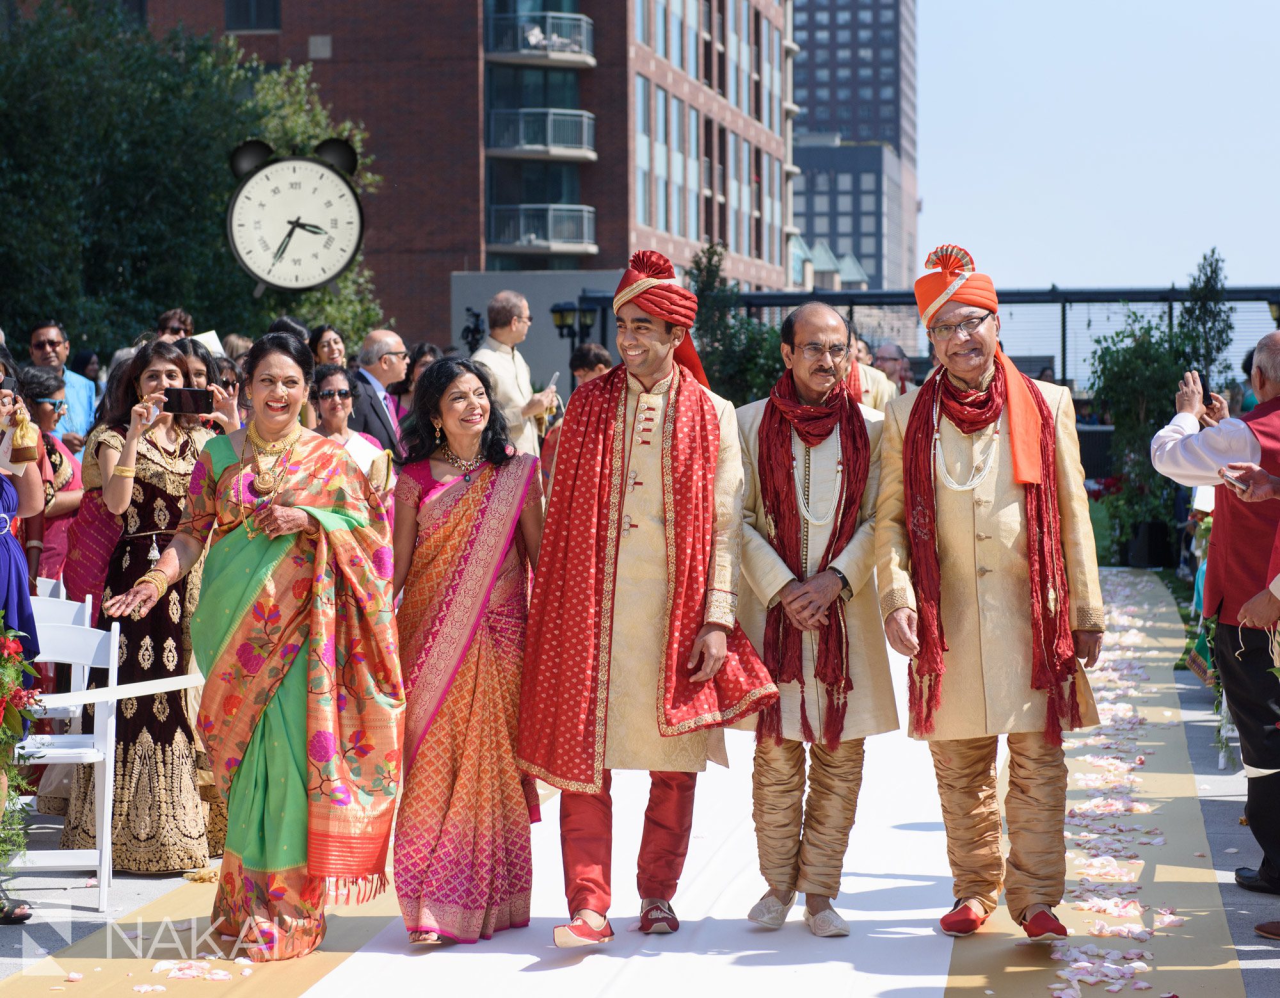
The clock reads **3:35**
